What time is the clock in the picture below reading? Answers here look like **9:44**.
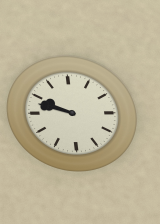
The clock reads **9:48**
